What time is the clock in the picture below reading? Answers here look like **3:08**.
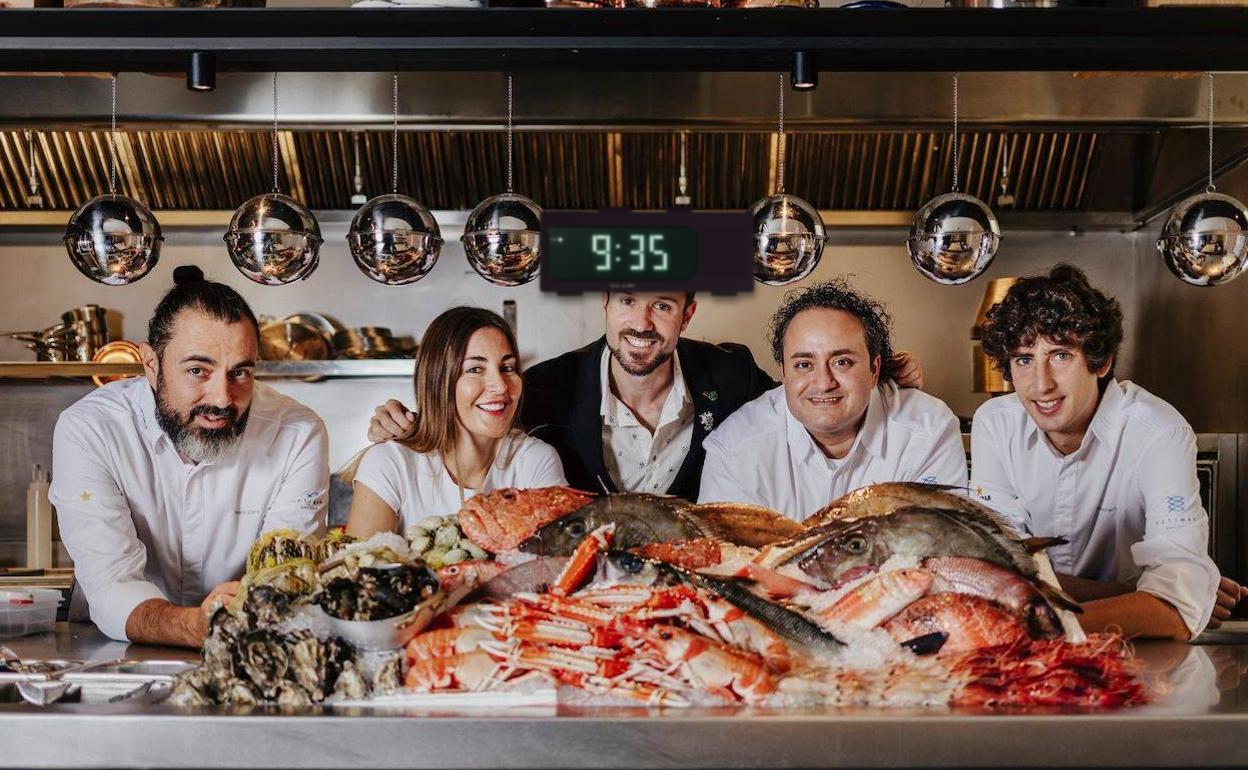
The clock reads **9:35**
